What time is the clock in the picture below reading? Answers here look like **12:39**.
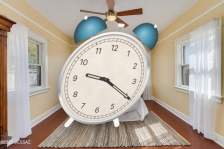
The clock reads **9:20**
